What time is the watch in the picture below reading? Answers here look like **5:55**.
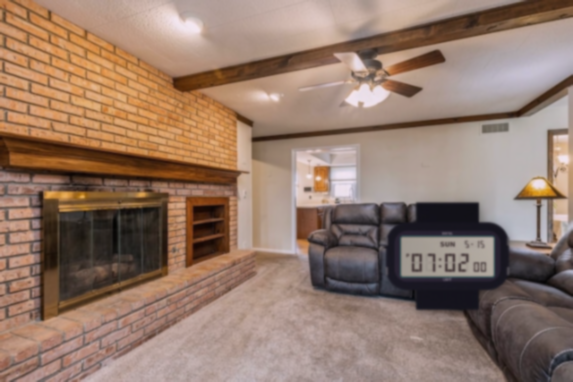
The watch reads **7:02**
